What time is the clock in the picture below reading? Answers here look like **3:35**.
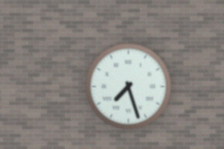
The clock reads **7:27**
